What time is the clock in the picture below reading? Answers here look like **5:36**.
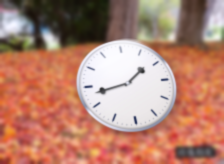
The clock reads **1:43**
